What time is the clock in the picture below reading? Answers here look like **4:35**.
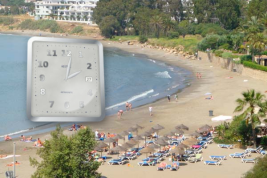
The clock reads **2:02**
